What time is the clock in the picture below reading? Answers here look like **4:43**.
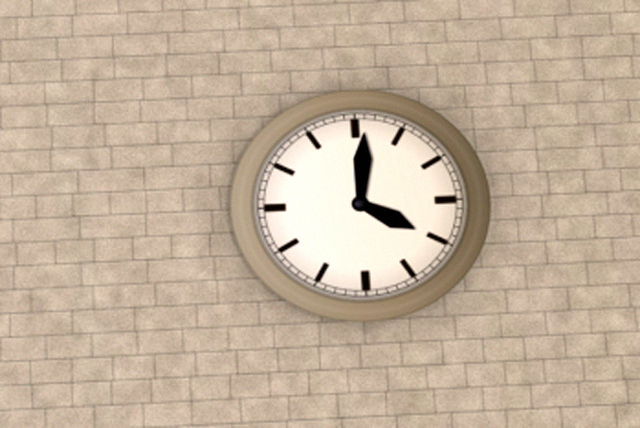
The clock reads **4:01**
